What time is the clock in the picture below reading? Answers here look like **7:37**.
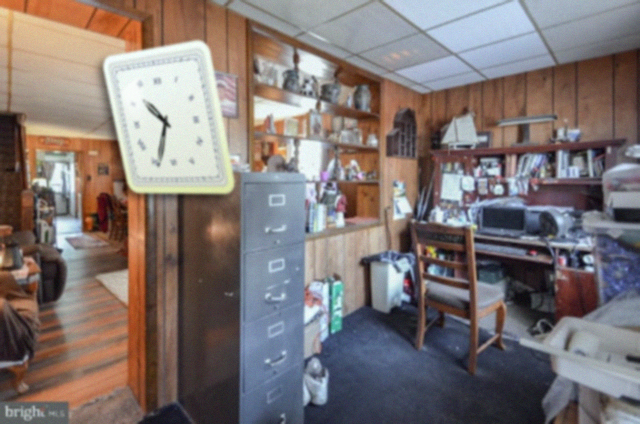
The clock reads **10:34**
